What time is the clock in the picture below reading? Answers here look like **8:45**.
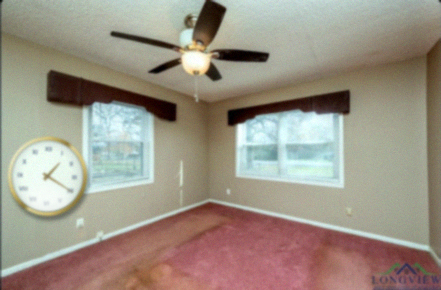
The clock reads **1:20**
